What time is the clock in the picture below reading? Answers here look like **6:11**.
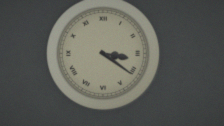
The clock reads **3:21**
